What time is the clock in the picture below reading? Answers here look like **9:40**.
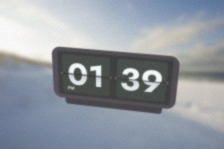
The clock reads **1:39**
